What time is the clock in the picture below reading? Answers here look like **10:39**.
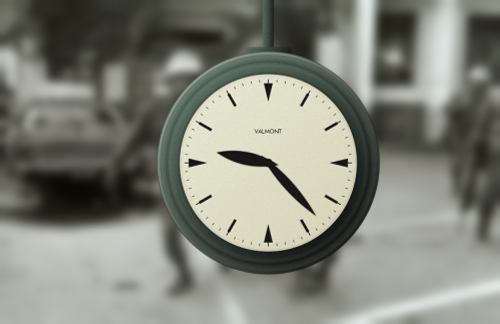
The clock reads **9:23**
